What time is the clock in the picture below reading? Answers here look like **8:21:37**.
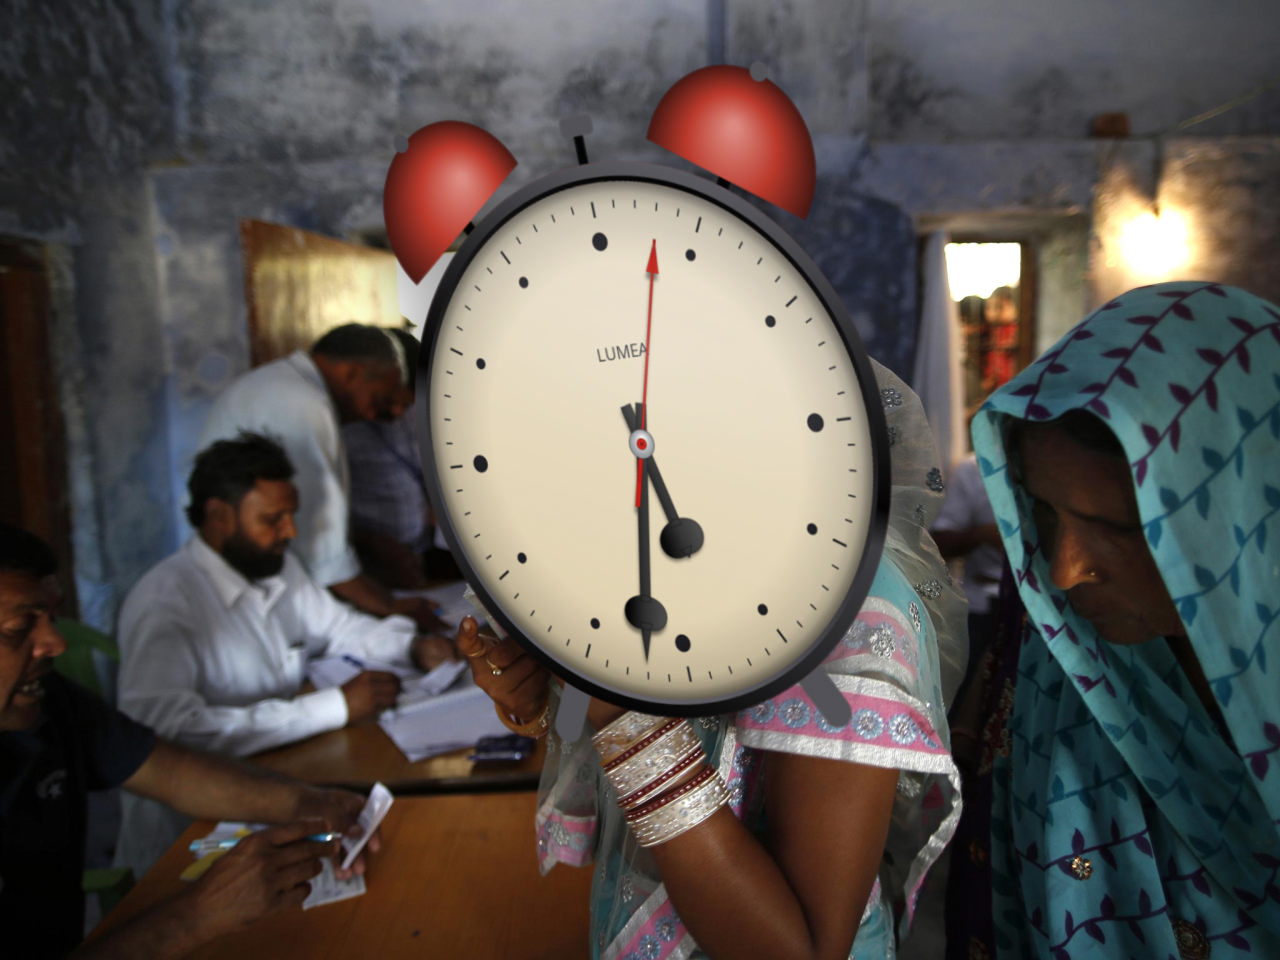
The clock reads **5:32:03**
